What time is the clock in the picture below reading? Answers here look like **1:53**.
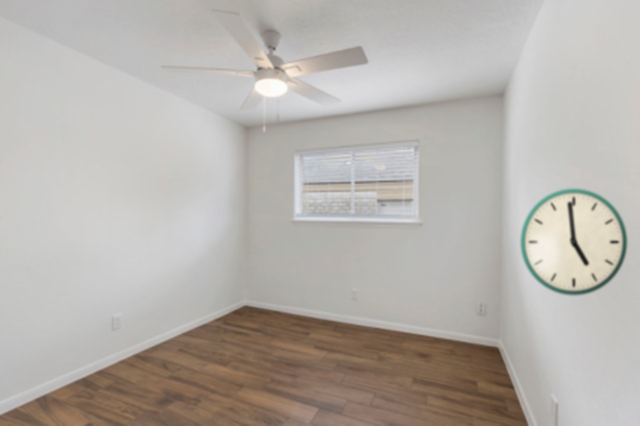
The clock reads **4:59**
